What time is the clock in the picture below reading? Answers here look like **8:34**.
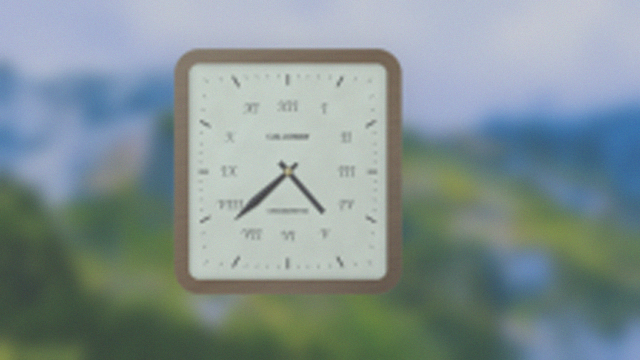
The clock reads **4:38**
